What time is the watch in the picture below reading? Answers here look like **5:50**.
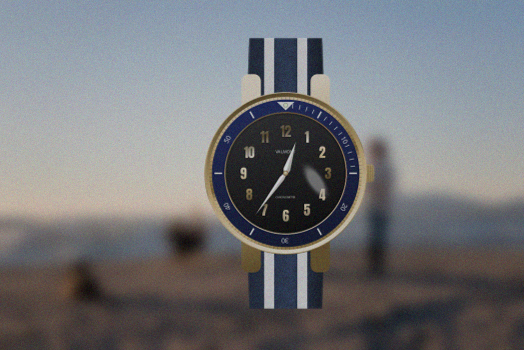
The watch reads **12:36**
